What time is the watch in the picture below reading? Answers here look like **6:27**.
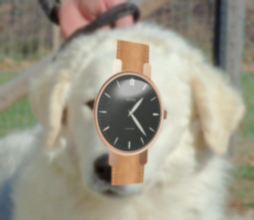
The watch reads **1:23**
